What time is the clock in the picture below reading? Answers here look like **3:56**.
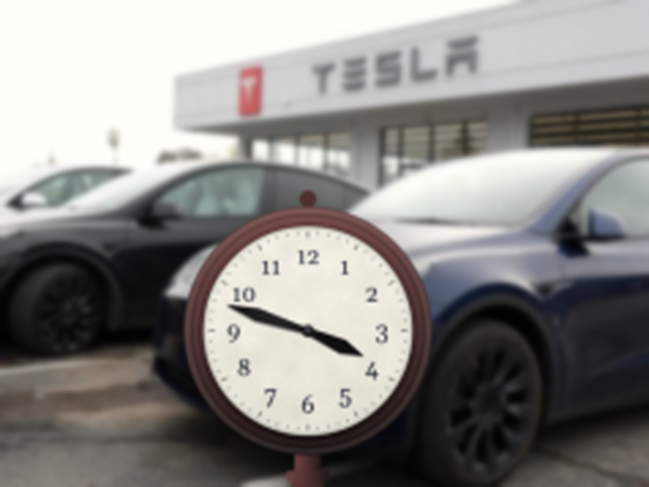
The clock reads **3:48**
